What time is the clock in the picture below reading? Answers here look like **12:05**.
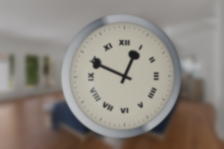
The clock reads **12:49**
